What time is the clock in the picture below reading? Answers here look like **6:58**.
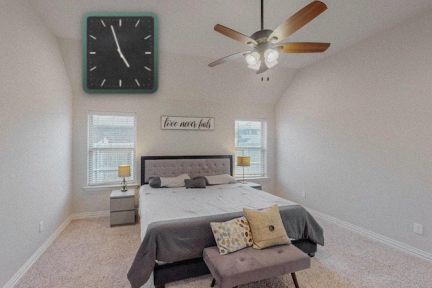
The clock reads **4:57**
